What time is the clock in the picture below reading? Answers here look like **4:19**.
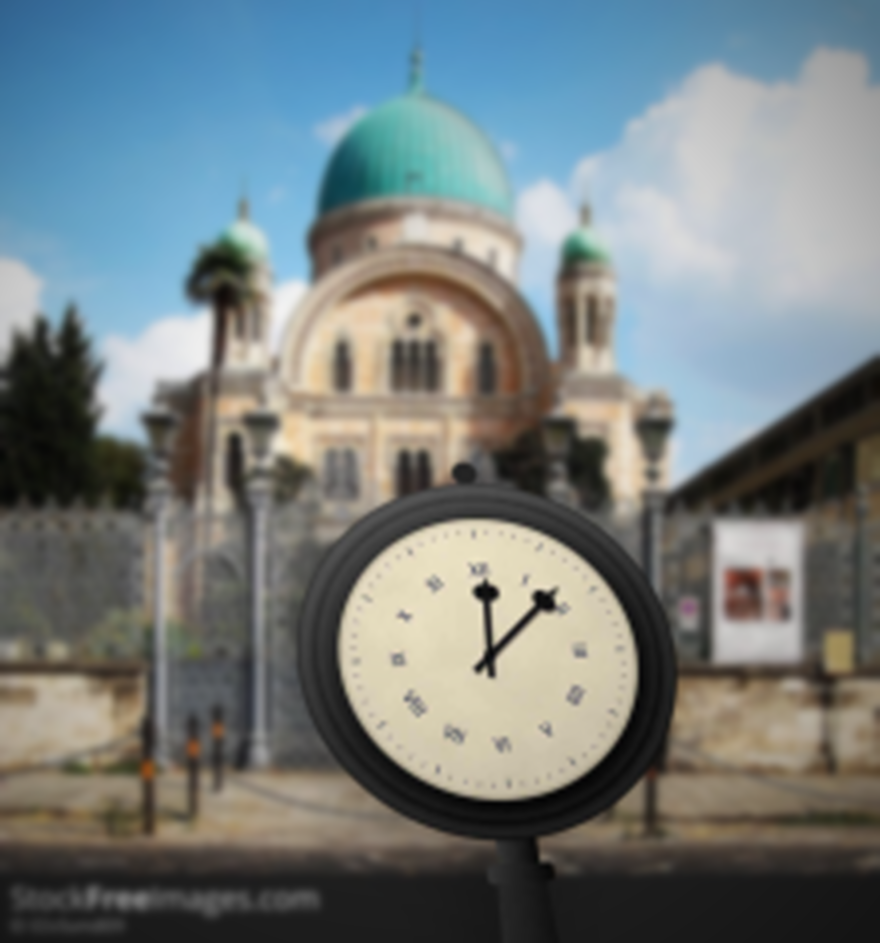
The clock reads **12:08**
